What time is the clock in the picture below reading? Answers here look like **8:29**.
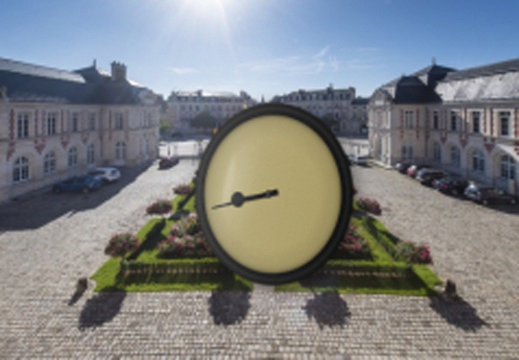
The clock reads **8:43**
